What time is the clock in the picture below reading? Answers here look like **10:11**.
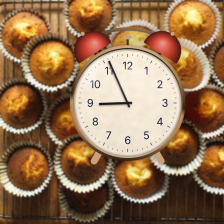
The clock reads **8:56**
